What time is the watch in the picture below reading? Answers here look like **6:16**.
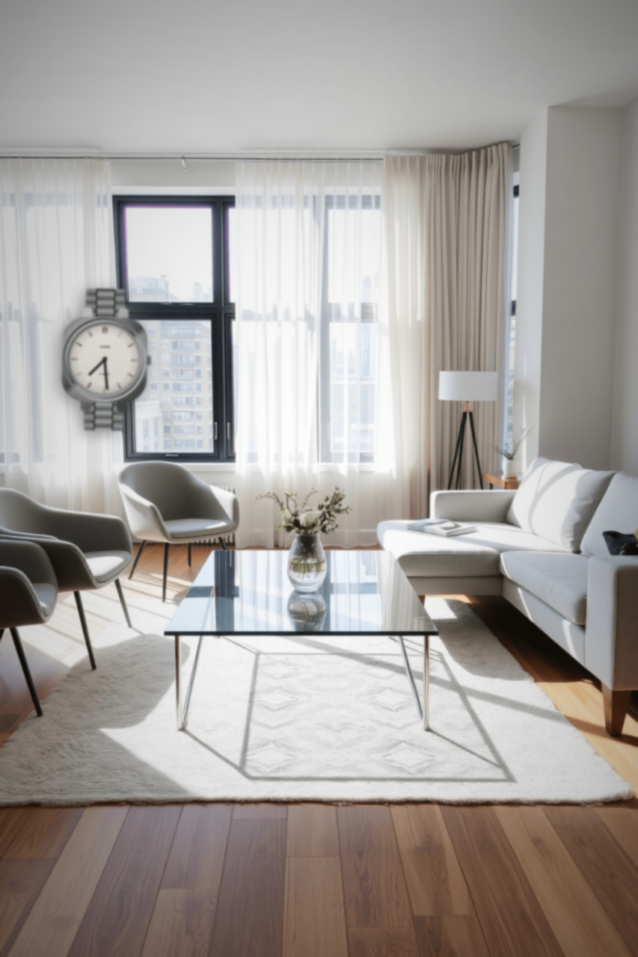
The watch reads **7:29**
